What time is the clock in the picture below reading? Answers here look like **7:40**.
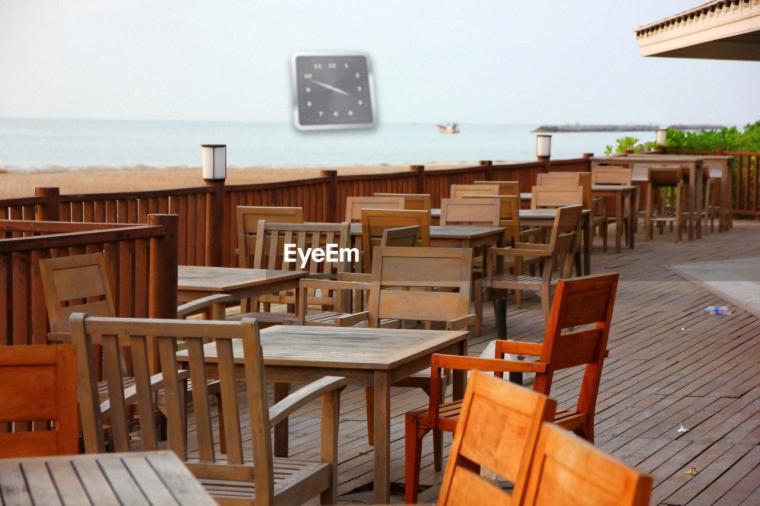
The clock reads **3:49**
